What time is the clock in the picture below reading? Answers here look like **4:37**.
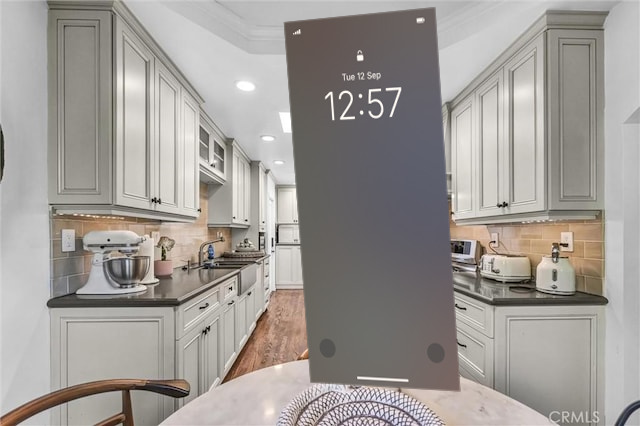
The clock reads **12:57**
